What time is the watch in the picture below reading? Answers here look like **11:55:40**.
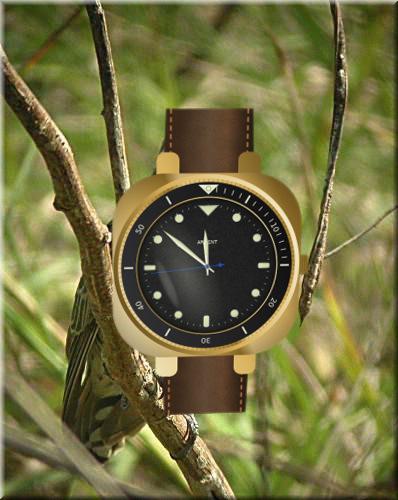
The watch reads **11:51:44**
